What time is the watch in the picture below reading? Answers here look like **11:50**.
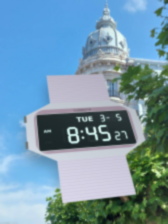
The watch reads **8:45**
